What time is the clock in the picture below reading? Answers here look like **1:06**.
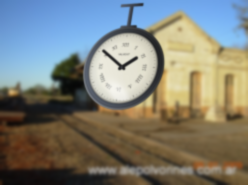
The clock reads **1:51**
